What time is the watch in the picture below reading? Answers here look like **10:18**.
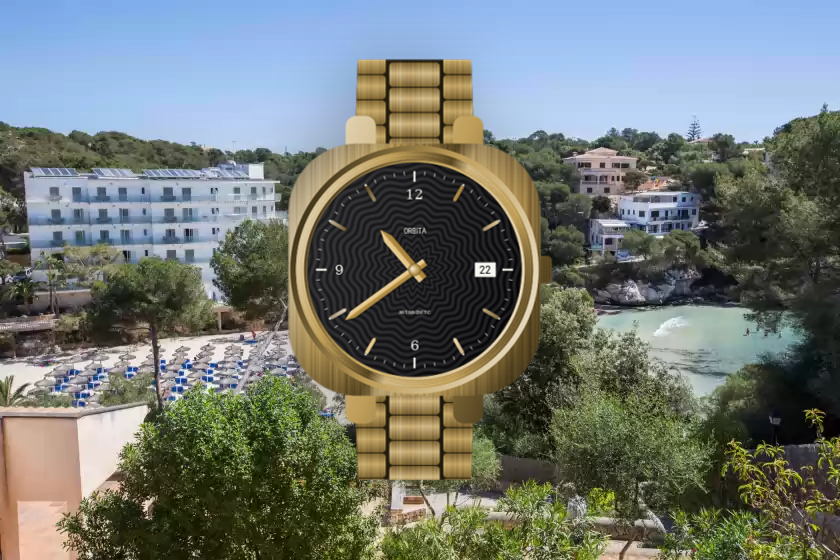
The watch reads **10:39**
